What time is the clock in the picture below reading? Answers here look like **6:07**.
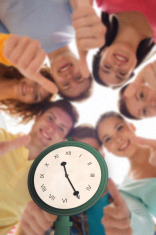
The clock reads **11:25**
